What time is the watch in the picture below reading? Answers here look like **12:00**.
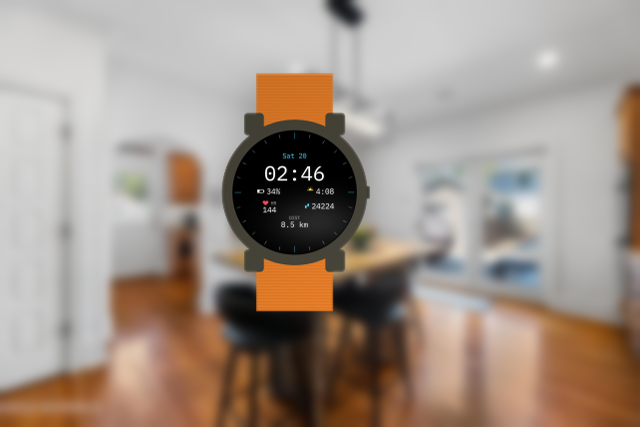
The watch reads **2:46**
